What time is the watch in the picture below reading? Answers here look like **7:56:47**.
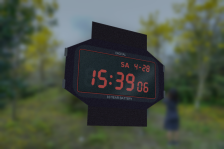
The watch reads **15:39:06**
